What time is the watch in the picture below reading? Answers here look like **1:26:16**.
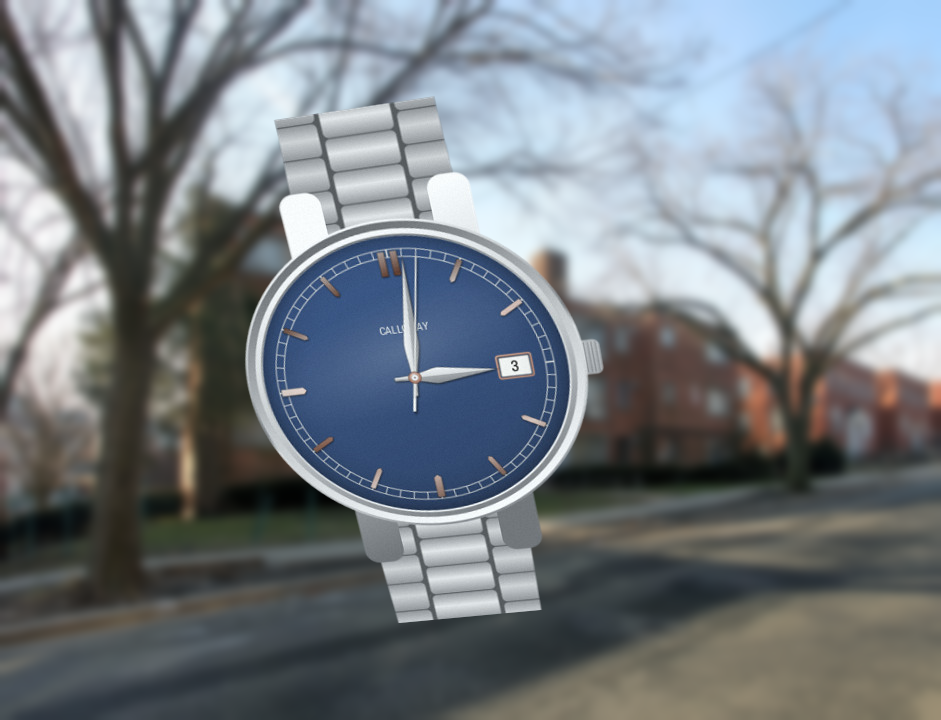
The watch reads **3:01:02**
